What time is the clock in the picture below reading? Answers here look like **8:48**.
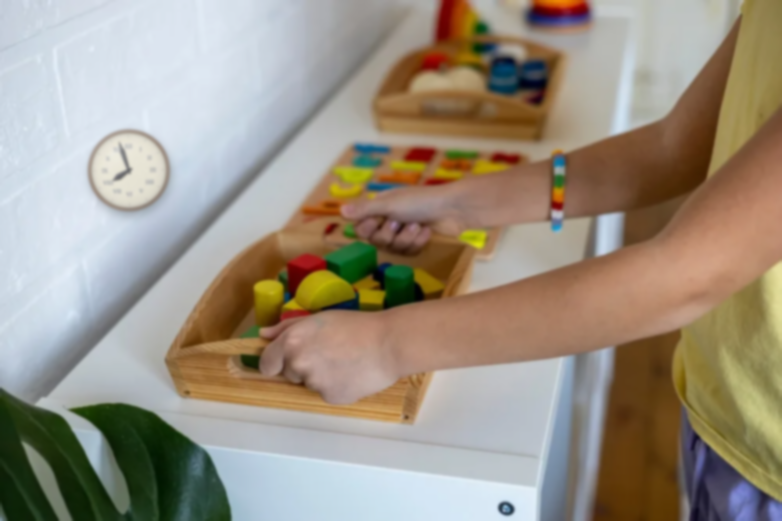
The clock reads **7:57**
